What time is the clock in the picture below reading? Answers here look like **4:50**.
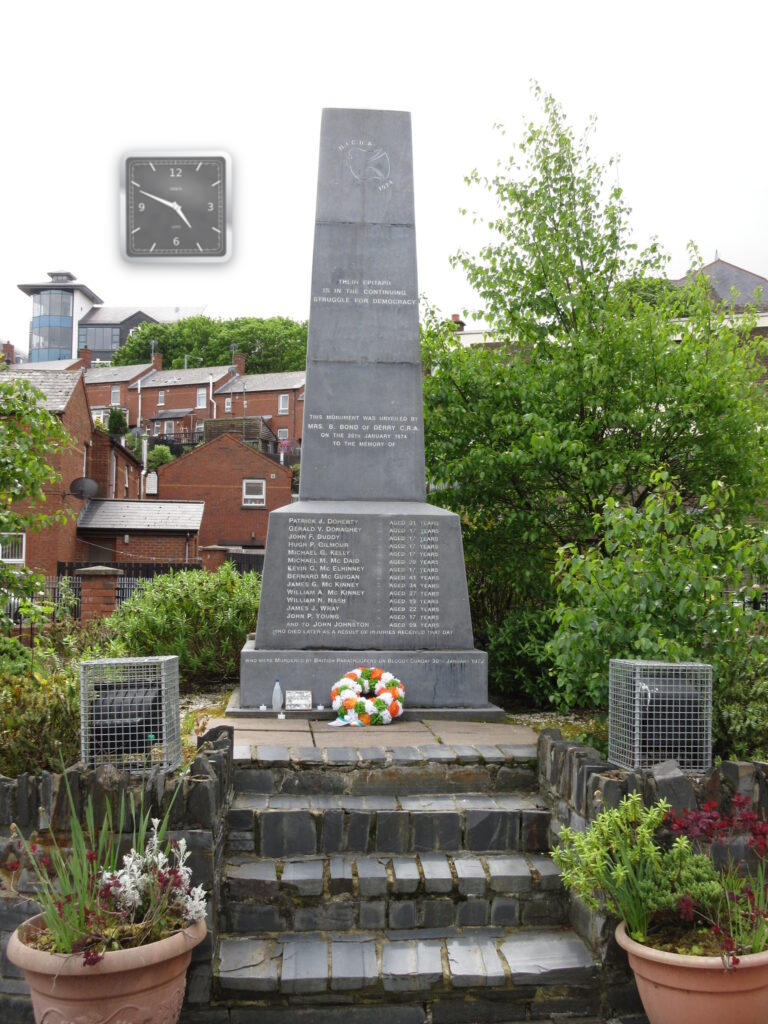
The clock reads **4:49**
